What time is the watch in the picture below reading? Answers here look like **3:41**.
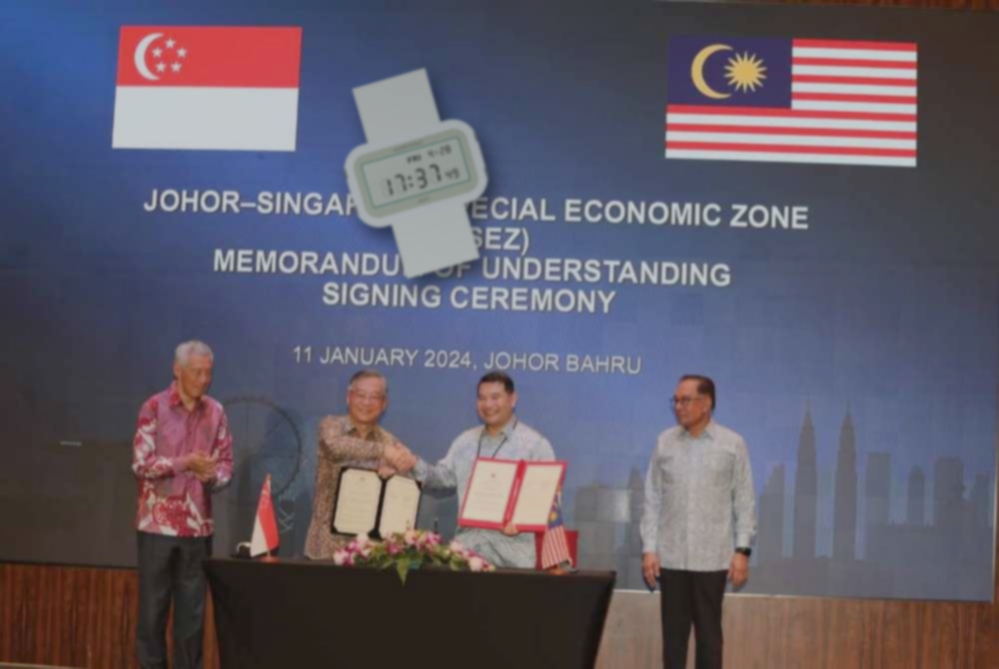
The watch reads **17:37**
